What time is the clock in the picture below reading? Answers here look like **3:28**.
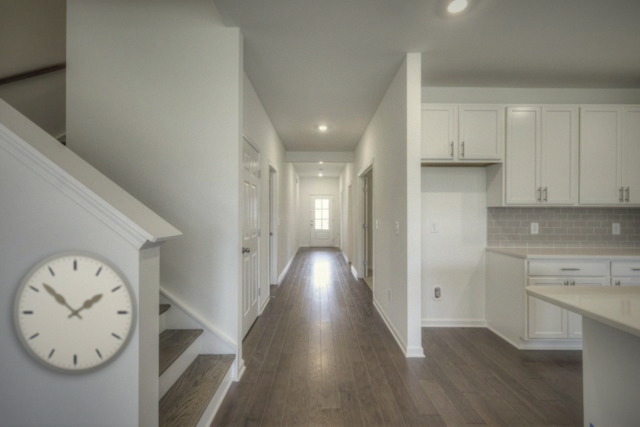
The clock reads **1:52**
